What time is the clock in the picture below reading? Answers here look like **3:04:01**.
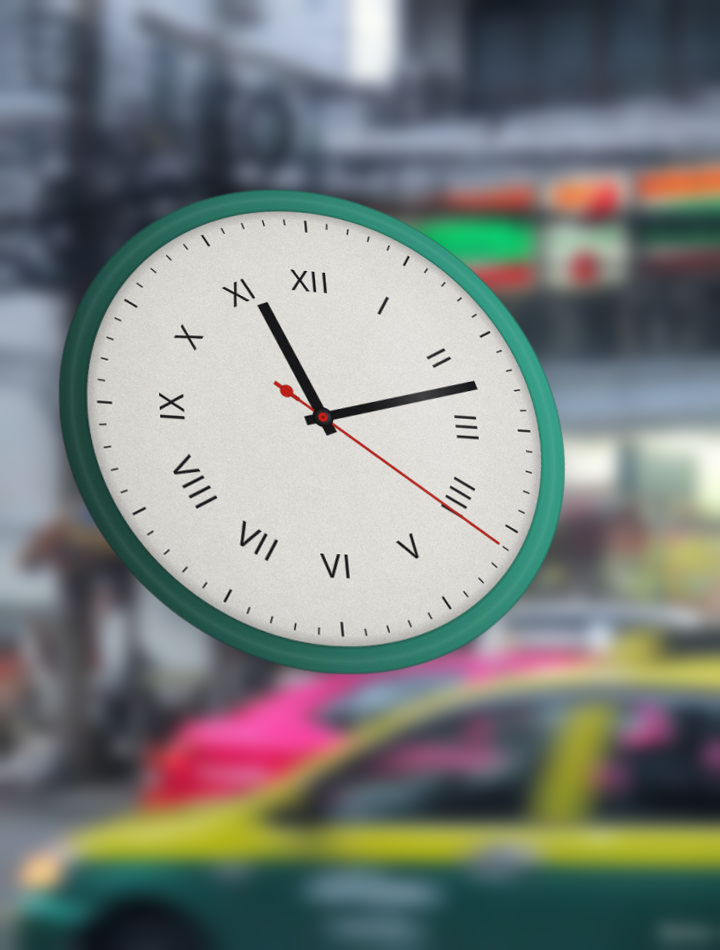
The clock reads **11:12:21**
